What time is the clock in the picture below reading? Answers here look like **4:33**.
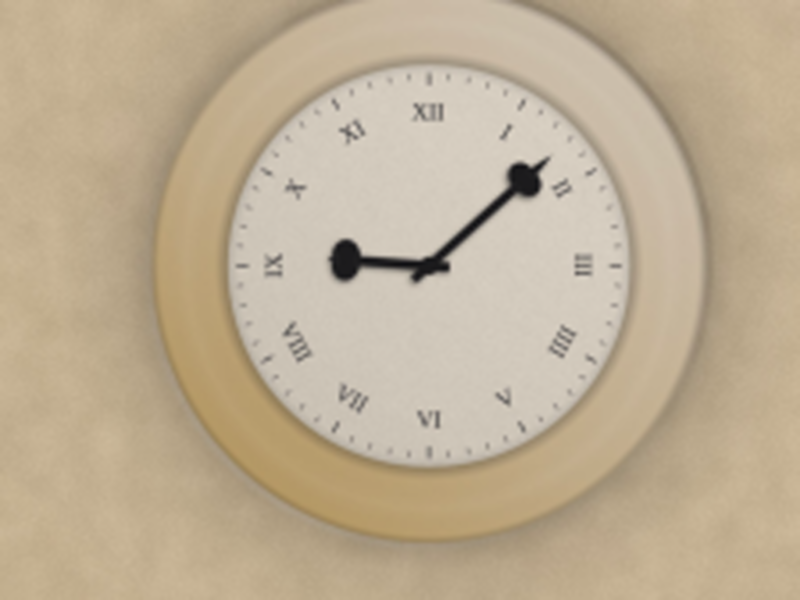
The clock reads **9:08**
